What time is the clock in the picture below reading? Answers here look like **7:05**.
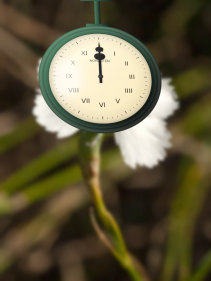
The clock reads **12:00**
